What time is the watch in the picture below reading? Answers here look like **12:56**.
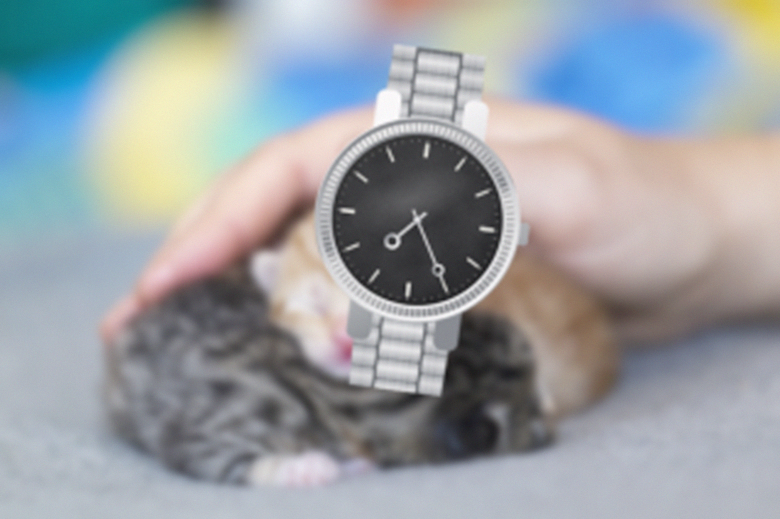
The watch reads **7:25**
